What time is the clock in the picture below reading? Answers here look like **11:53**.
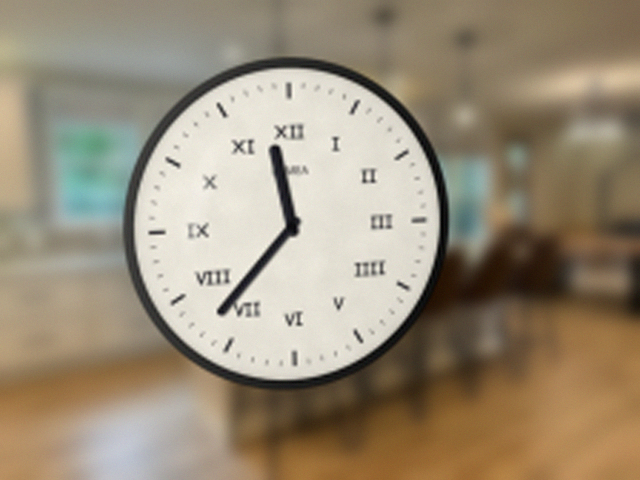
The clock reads **11:37**
